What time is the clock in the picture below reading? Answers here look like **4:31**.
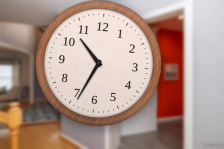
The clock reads **10:34**
